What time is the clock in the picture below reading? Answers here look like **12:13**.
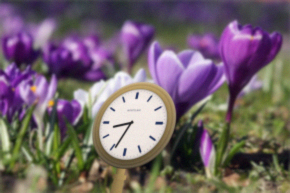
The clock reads **8:34**
